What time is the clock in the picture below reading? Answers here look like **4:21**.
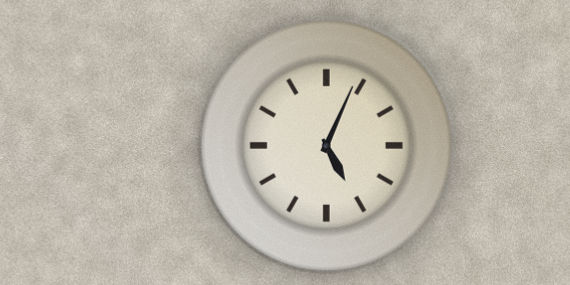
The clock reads **5:04**
